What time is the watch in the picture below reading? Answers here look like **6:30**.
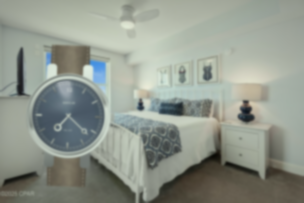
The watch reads **7:22**
